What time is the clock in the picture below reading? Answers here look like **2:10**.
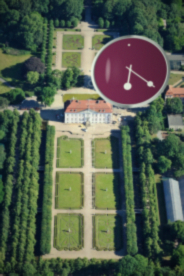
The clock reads **6:22**
